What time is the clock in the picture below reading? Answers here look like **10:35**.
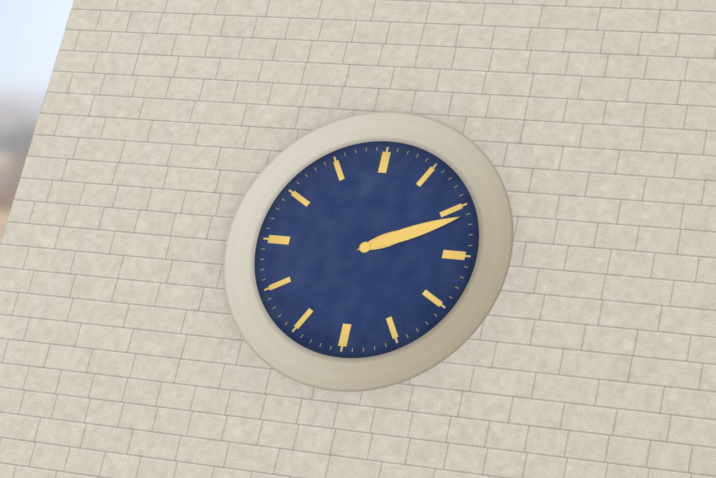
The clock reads **2:11**
